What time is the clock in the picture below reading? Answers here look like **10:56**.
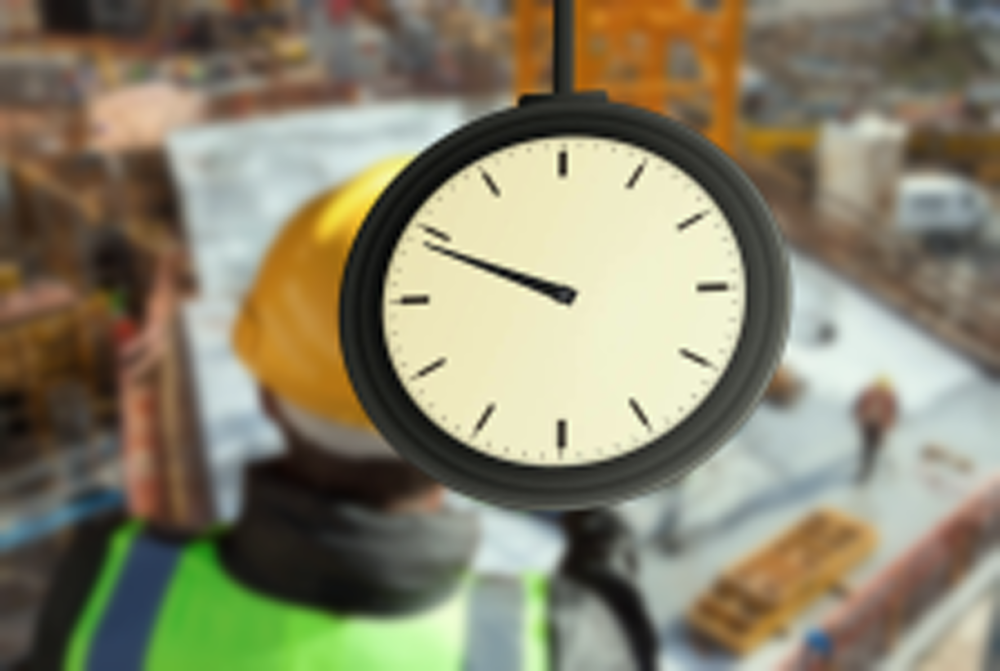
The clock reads **9:49**
